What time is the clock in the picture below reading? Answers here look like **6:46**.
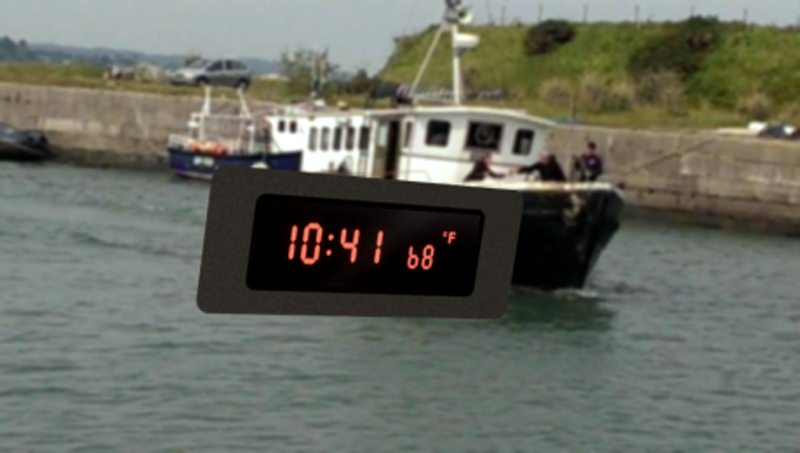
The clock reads **10:41**
